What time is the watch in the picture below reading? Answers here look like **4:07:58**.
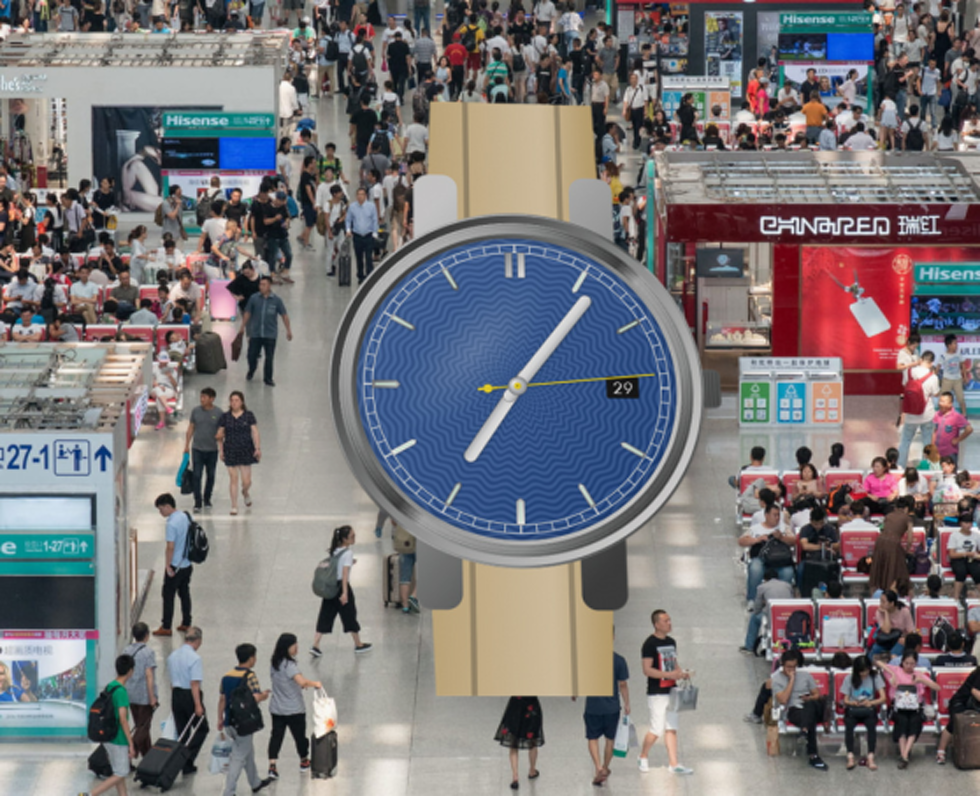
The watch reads **7:06:14**
